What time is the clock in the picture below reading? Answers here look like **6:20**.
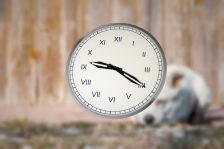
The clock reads **9:20**
